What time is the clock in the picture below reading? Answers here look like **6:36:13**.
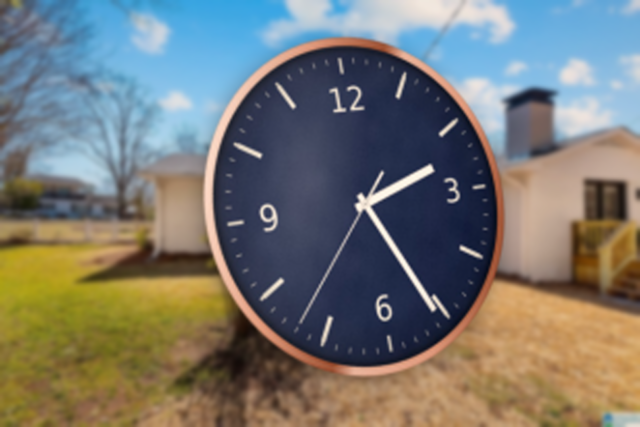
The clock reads **2:25:37**
